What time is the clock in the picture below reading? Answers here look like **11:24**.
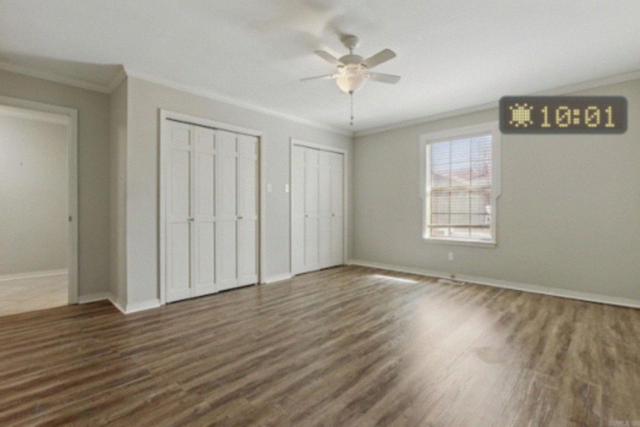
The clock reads **10:01**
